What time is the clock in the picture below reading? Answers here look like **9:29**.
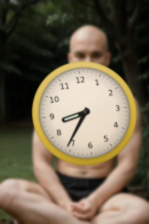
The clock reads **8:36**
